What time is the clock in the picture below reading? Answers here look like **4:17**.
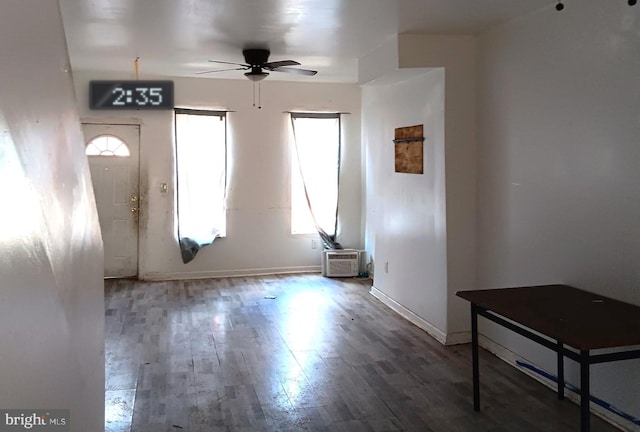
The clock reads **2:35**
